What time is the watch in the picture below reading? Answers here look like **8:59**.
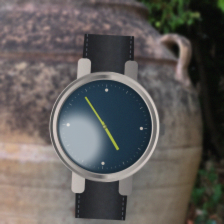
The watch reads **4:54**
